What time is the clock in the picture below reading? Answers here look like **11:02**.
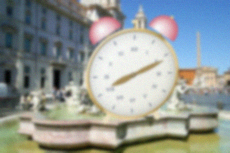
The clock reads **8:11**
